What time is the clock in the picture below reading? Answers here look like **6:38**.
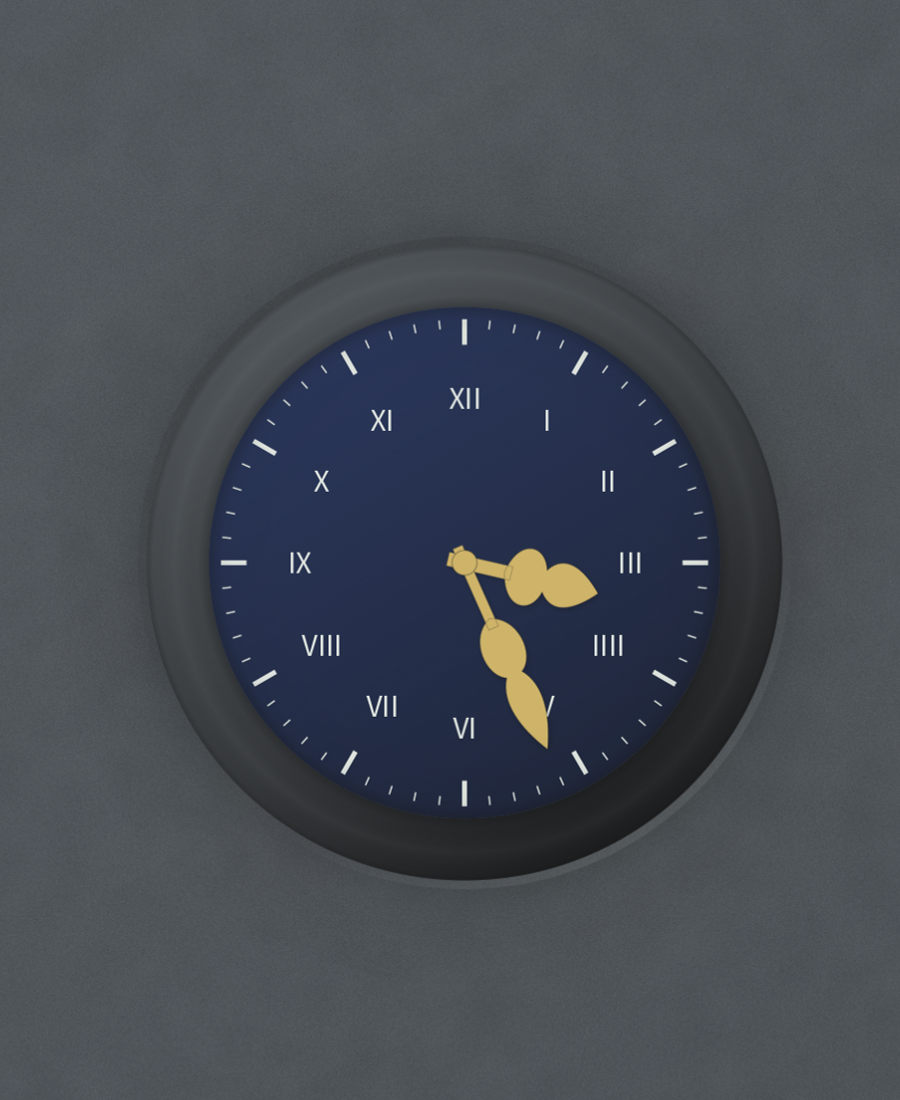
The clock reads **3:26**
